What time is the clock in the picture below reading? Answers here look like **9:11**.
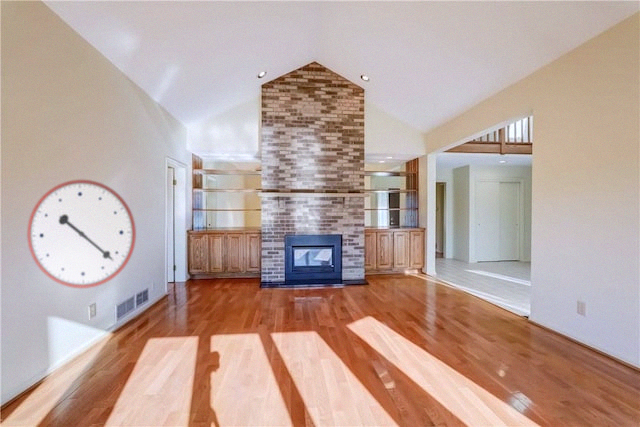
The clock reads **10:22**
